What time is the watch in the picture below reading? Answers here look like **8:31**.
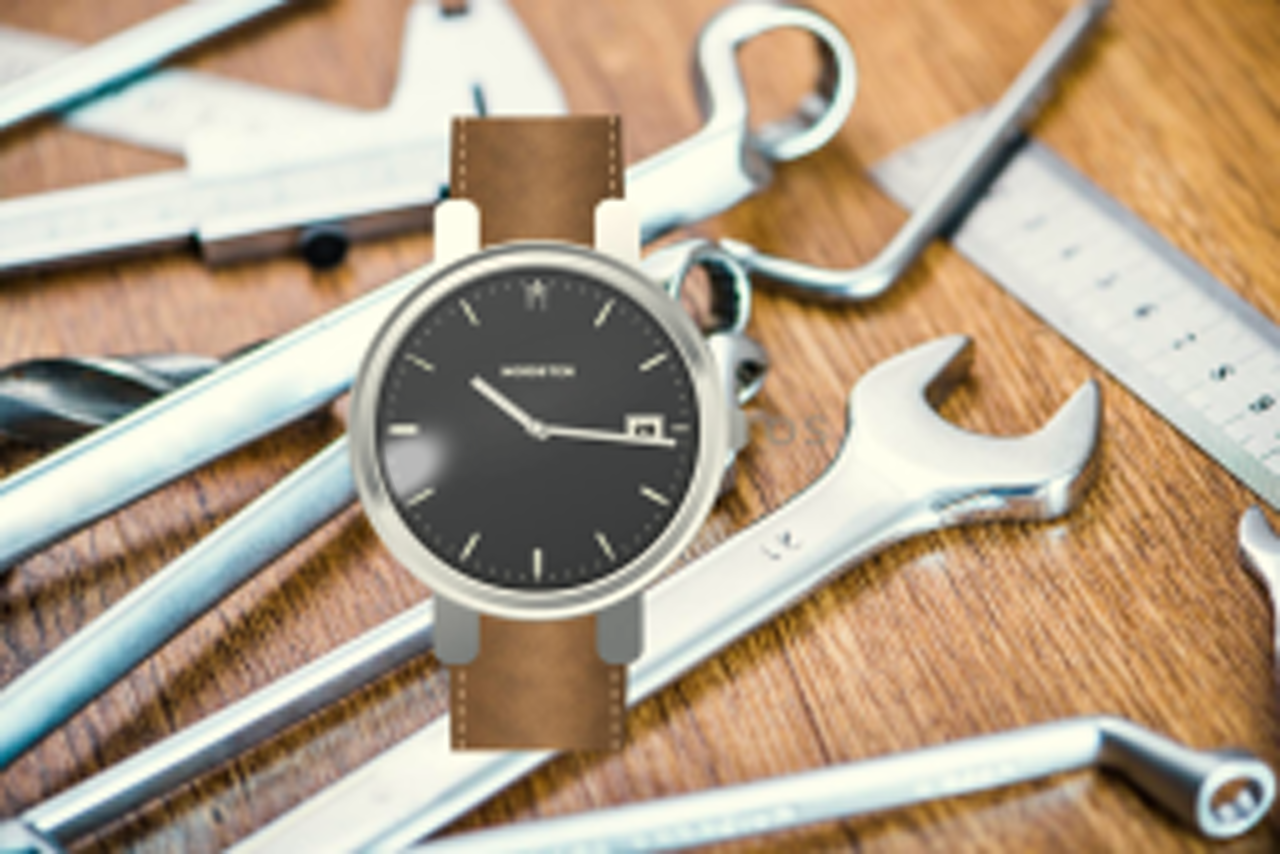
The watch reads **10:16**
